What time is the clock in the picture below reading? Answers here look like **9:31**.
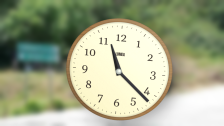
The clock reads **11:22**
